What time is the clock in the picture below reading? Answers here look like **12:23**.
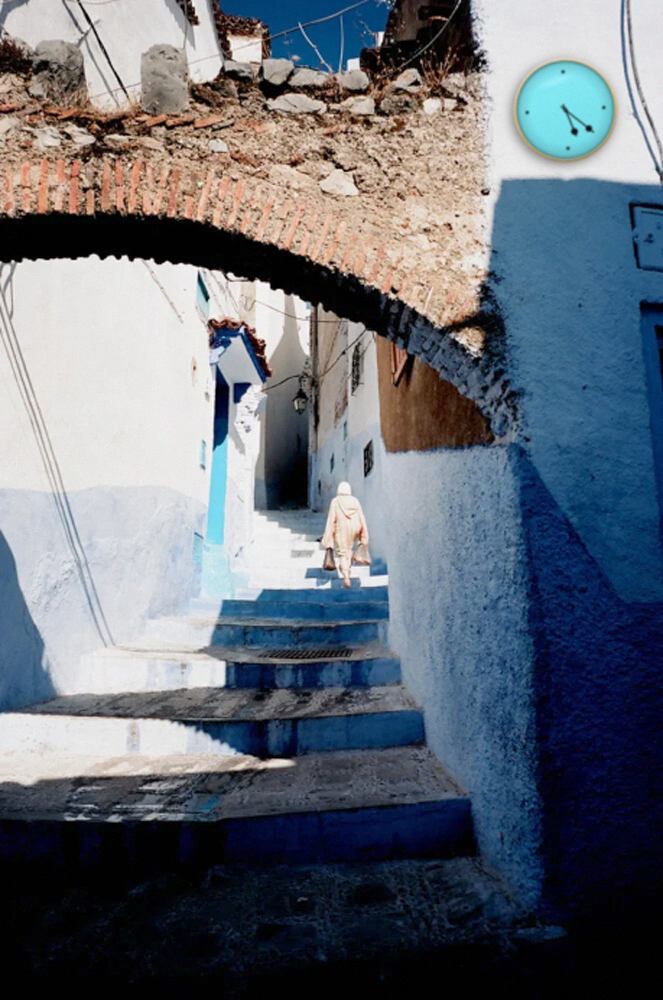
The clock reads **5:22**
